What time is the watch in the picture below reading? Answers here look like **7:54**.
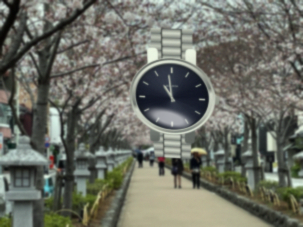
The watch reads **10:59**
